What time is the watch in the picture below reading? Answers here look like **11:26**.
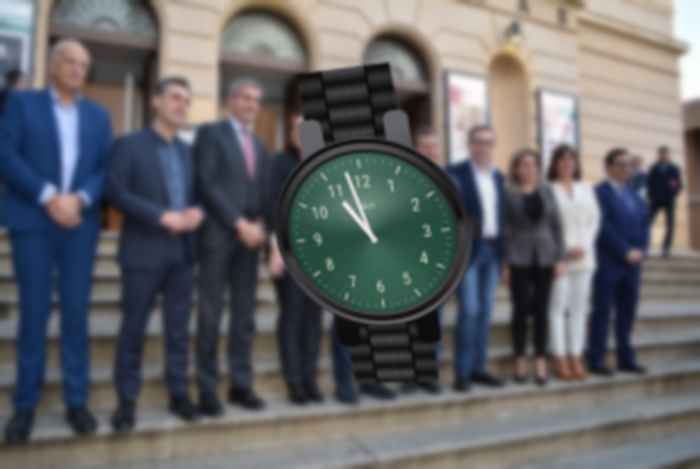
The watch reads **10:58**
